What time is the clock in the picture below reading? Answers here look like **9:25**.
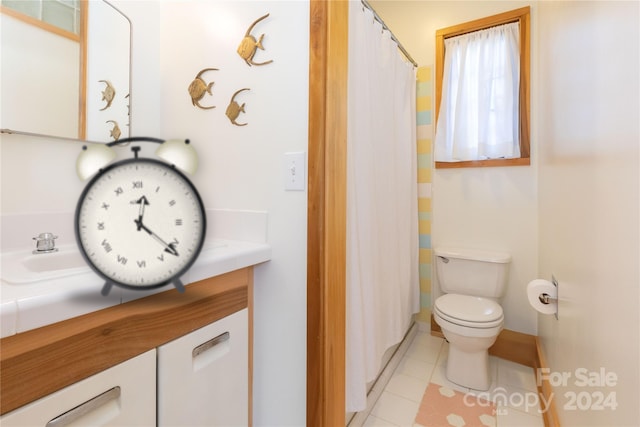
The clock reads **12:22**
